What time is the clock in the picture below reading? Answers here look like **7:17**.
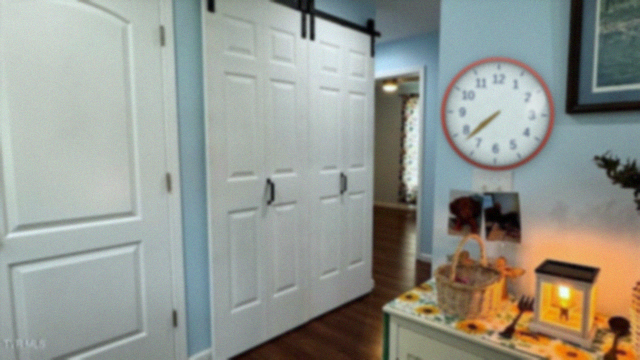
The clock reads **7:38**
